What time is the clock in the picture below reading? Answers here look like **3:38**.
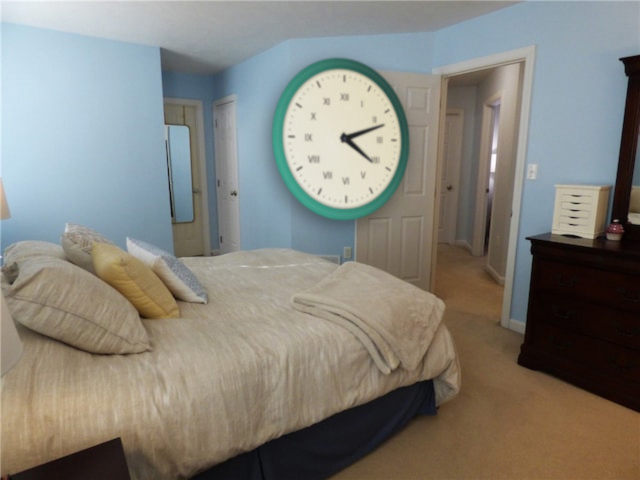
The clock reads **4:12**
